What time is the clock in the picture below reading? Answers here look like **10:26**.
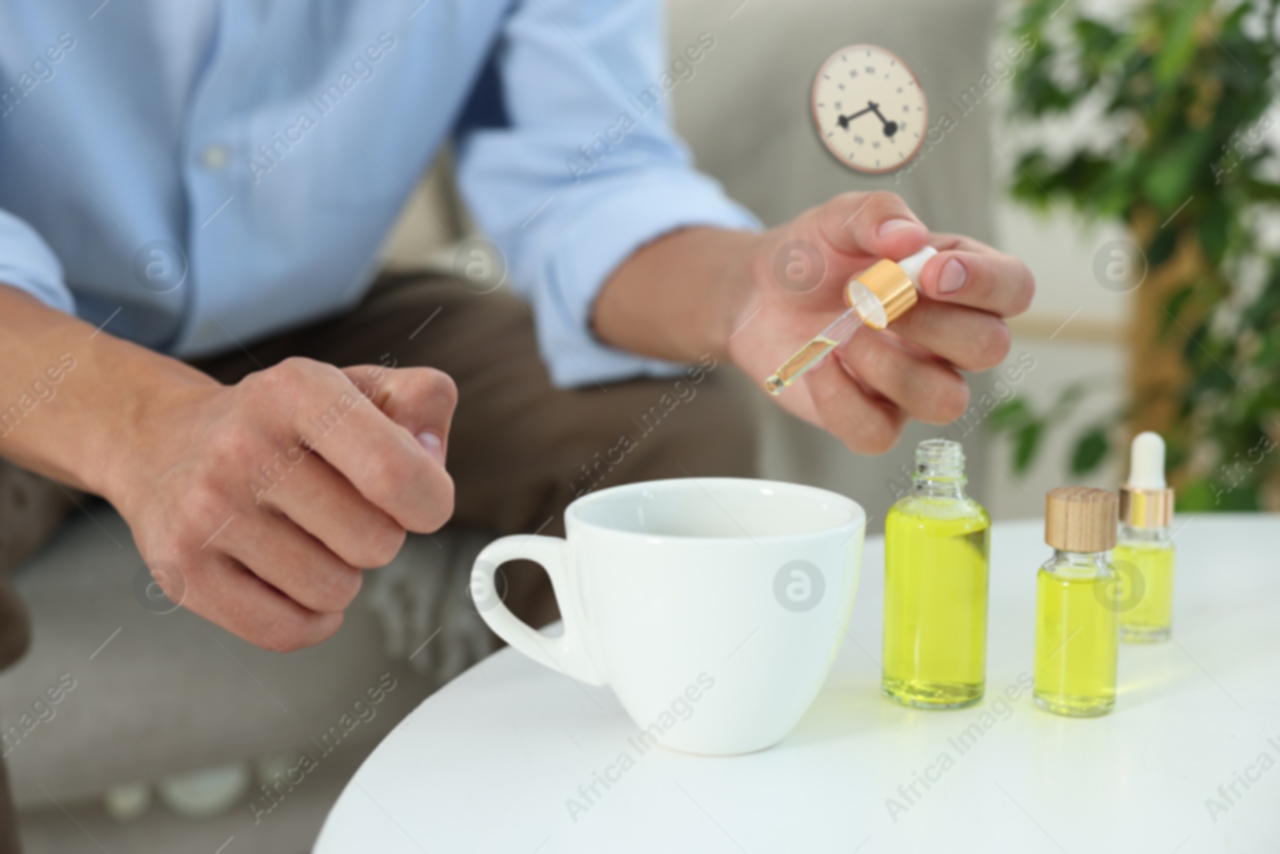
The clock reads **4:41**
